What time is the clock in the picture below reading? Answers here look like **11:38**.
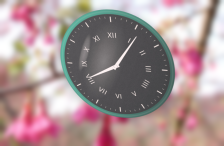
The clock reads **8:06**
